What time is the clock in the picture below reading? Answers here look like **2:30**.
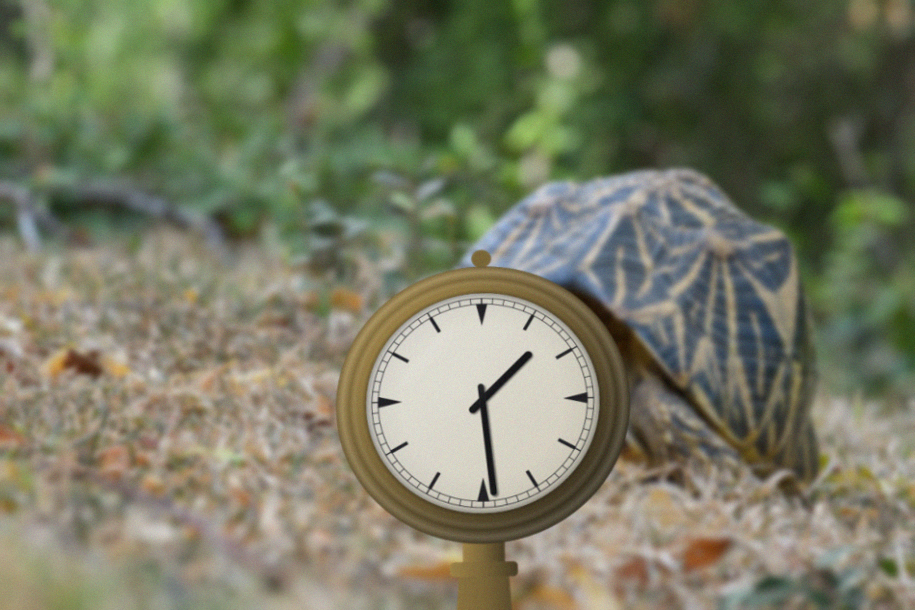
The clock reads **1:29**
